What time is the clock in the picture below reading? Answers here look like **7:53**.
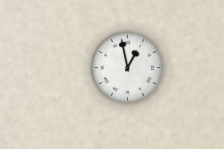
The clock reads **12:58**
